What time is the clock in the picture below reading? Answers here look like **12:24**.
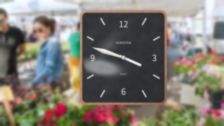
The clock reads **3:48**
